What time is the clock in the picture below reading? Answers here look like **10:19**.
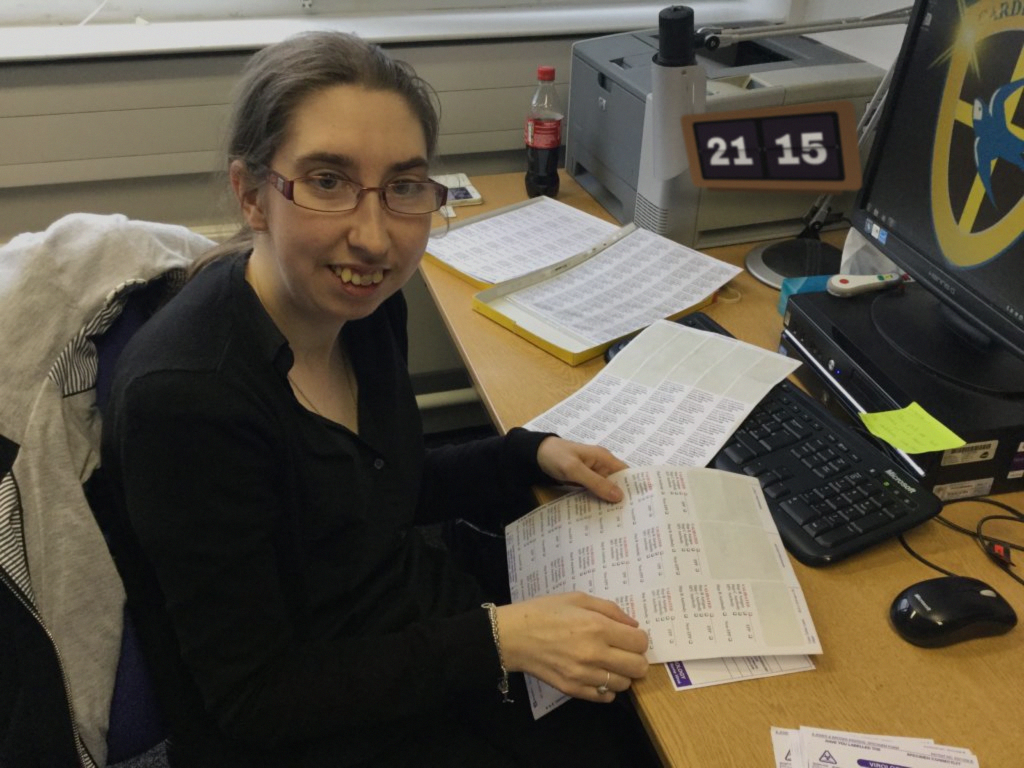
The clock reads **21:15**
